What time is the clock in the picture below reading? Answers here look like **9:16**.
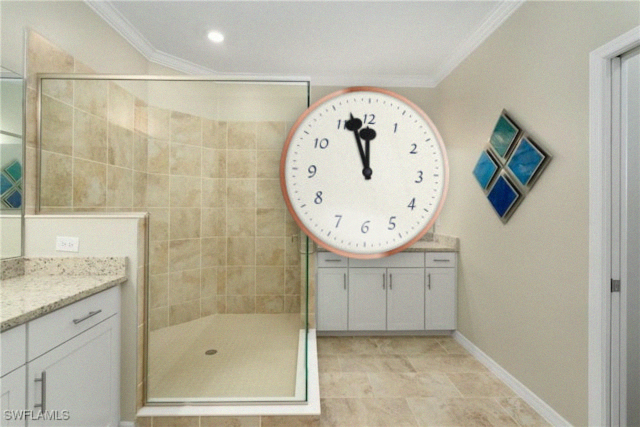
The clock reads **11:57**
